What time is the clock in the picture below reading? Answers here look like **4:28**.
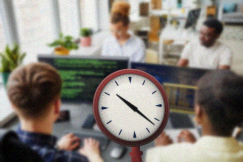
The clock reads **10:22**
